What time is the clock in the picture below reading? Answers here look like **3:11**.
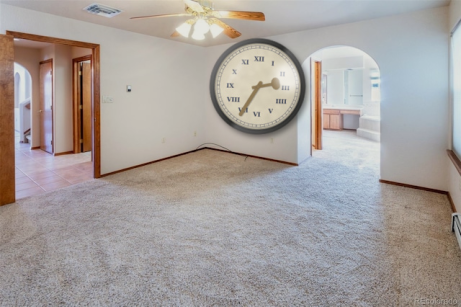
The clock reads **2:35**
